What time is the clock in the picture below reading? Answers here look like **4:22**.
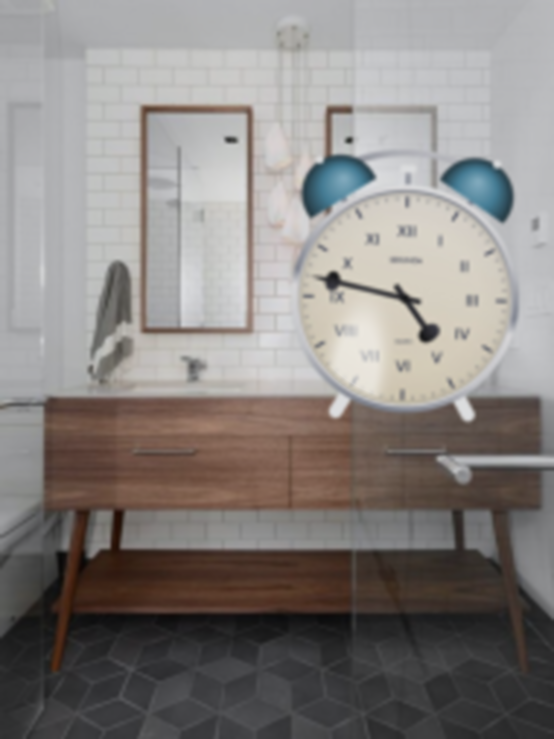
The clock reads **4:47**
